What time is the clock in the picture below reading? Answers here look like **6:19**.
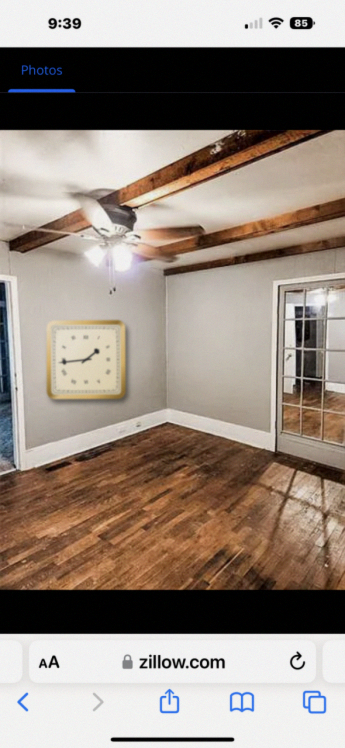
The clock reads **1:44**
